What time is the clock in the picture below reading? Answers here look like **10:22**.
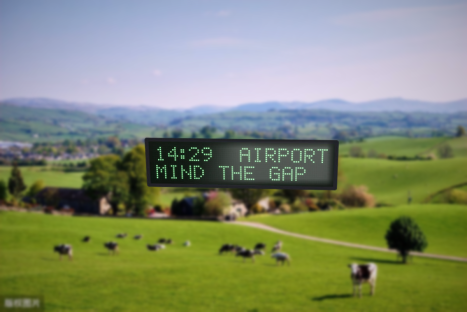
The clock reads **14:29**
